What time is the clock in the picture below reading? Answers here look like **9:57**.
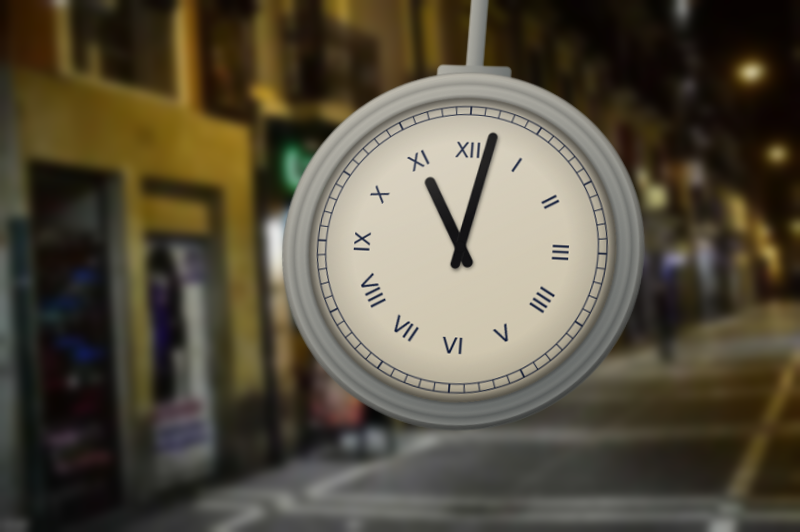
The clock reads **11:02**
